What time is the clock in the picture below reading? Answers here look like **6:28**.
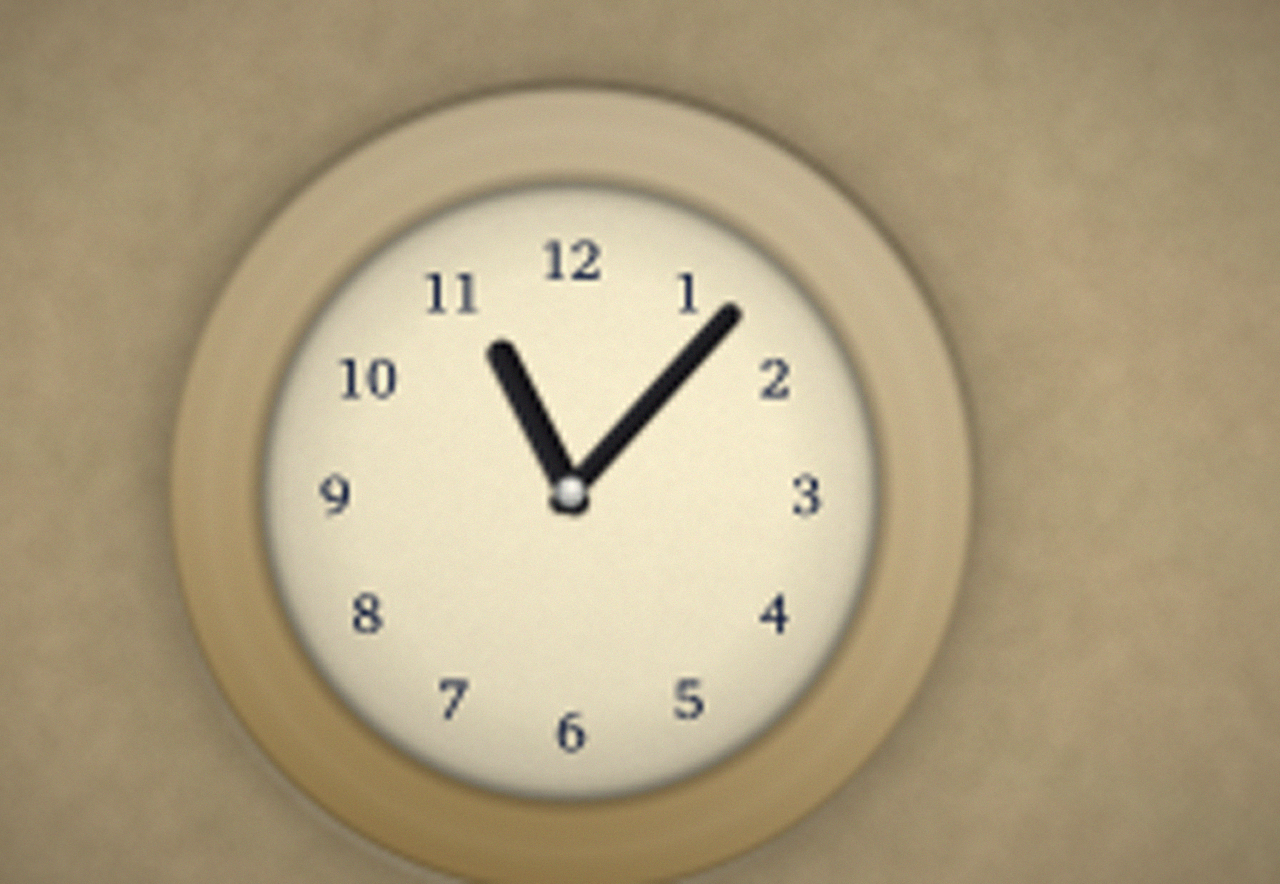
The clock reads **11:07**
